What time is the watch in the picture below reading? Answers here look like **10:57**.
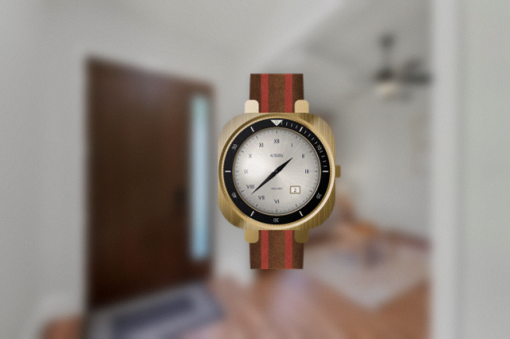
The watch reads **1:38**
